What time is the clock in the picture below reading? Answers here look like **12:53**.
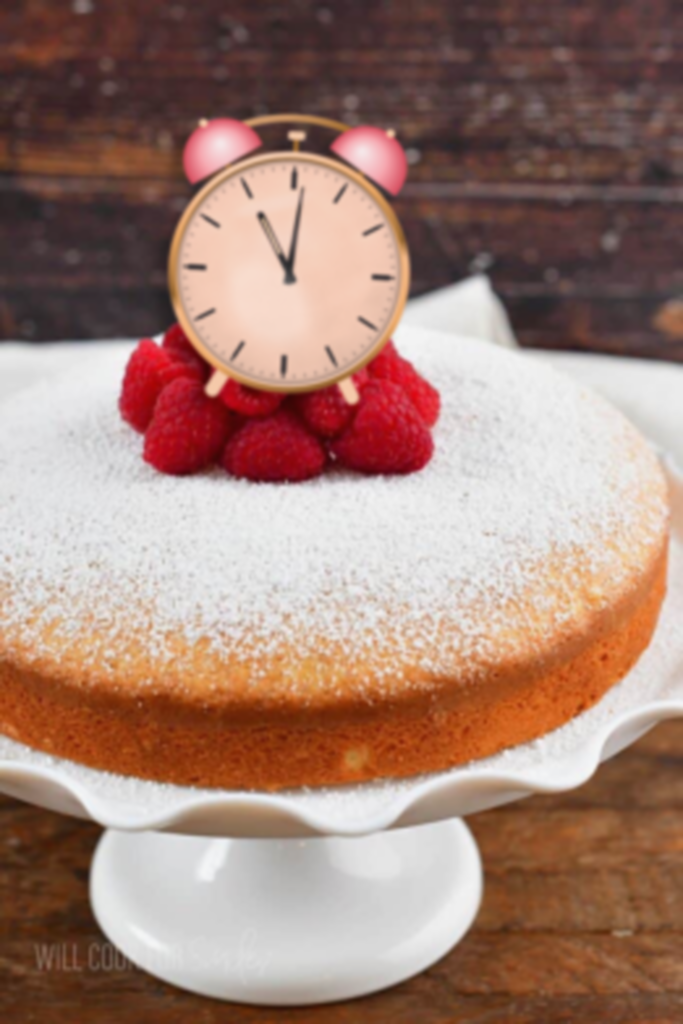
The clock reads **11:01**
